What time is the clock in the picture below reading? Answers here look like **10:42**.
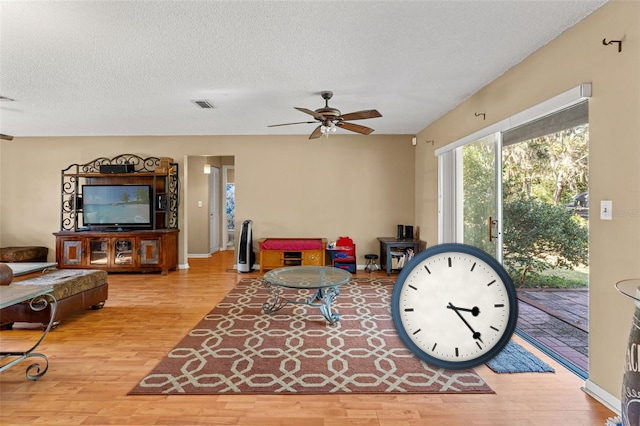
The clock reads **3:24**
